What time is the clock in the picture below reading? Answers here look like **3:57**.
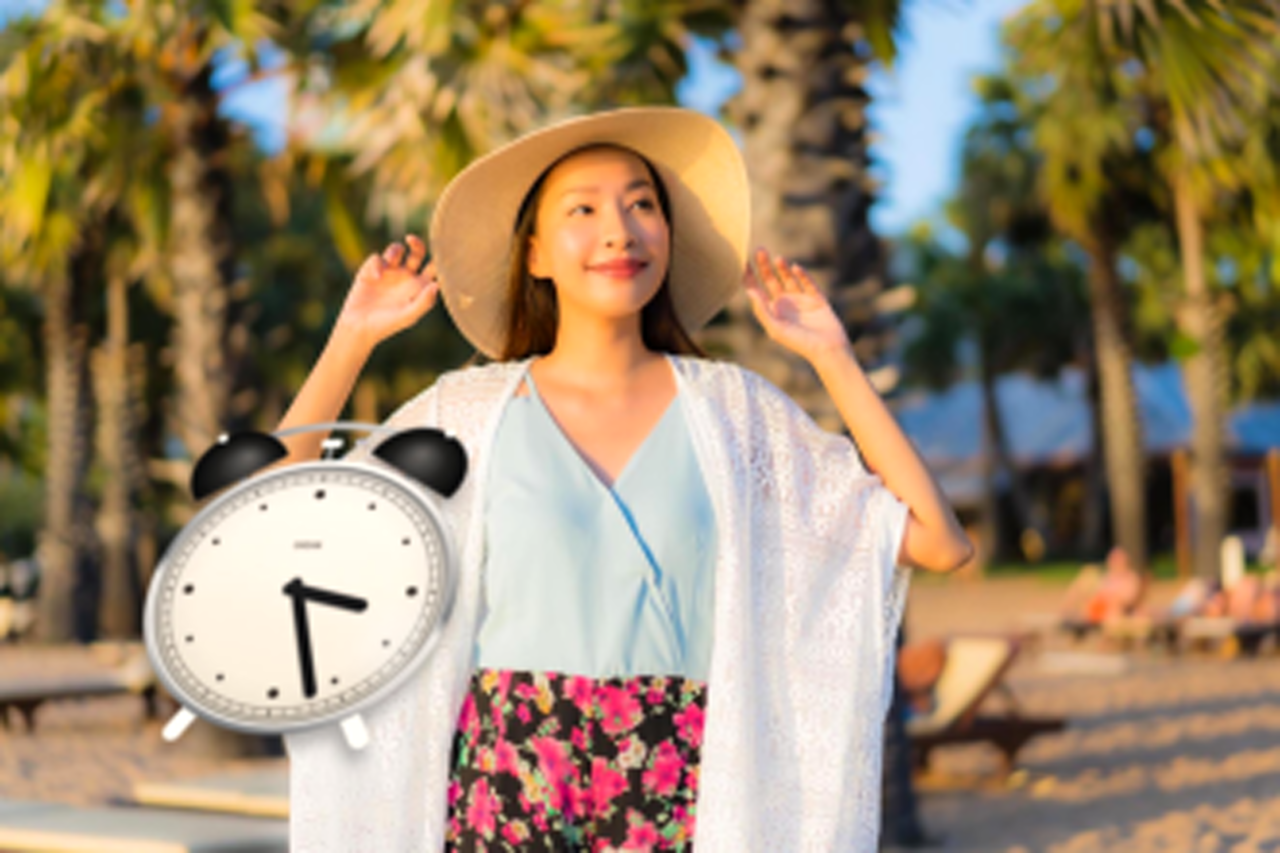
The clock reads **3:27**
